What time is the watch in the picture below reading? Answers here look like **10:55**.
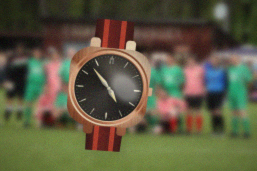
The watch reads **4:53**
